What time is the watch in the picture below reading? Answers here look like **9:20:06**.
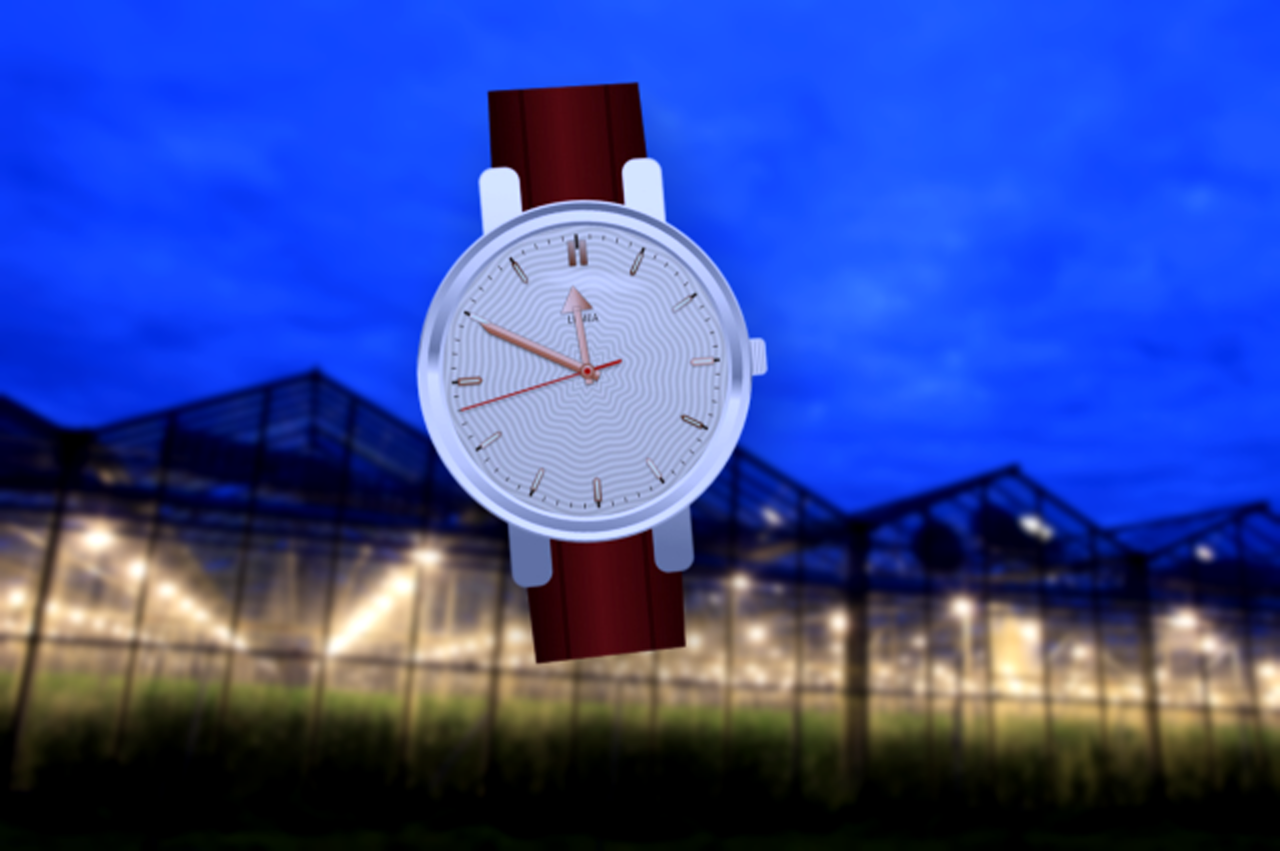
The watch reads **11:49:43**
